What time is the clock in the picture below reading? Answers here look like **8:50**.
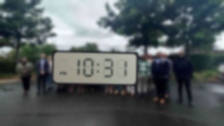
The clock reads **10:31**
